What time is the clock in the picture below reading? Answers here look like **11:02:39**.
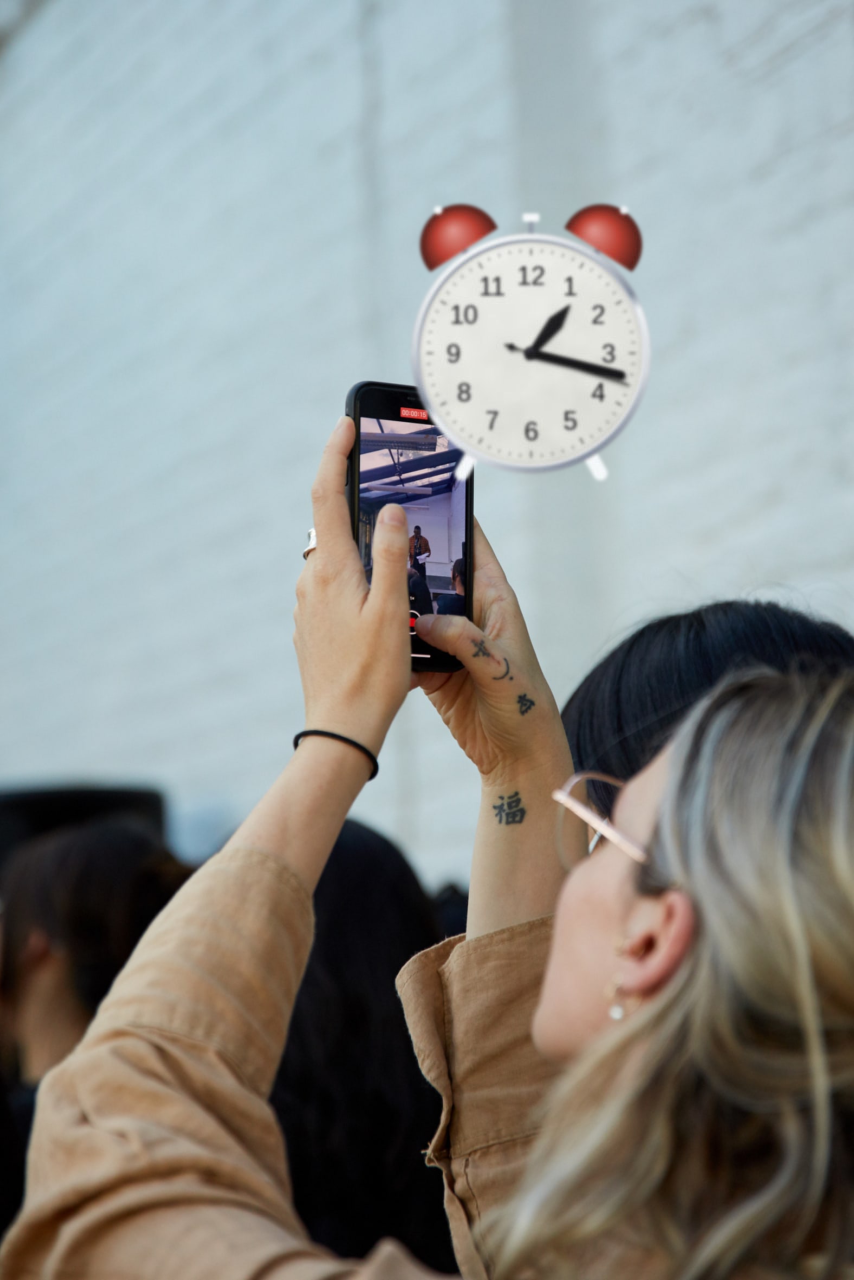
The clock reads **1:17:18**
